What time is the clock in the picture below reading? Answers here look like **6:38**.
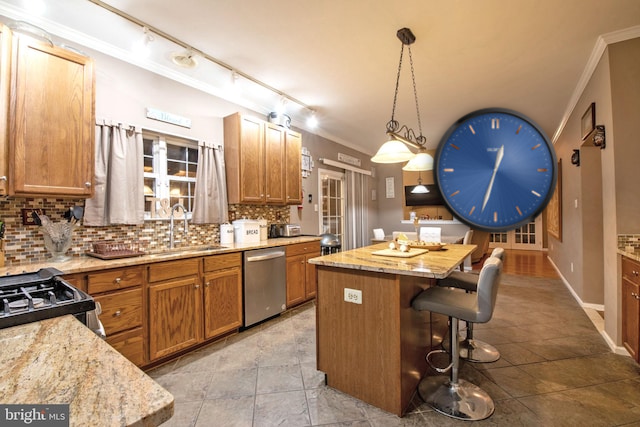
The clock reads **12:33**
